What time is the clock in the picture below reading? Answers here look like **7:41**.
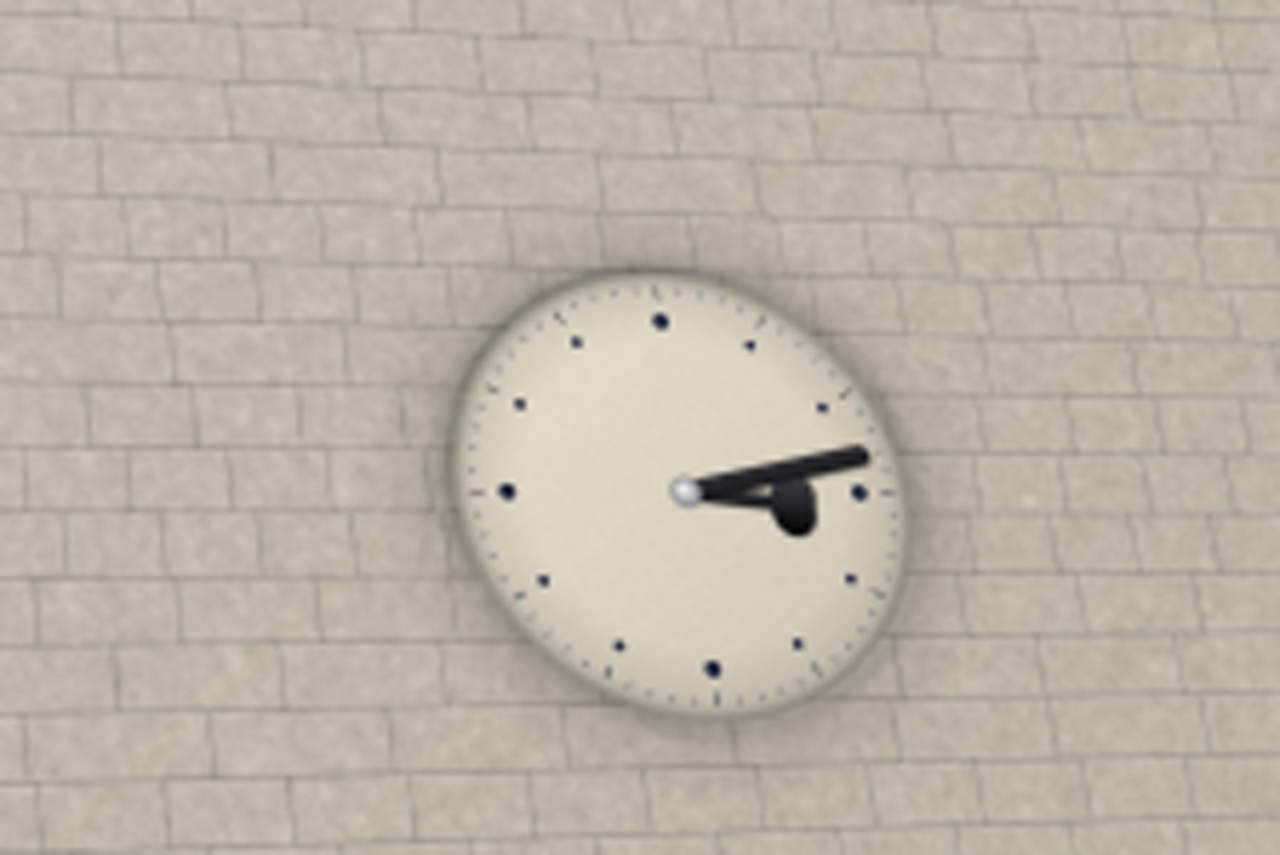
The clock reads **3:13**
